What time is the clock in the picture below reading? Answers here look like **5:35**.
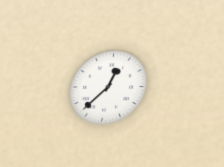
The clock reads **12:37**
